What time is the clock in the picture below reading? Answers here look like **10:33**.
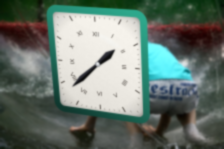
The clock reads **1:38**
